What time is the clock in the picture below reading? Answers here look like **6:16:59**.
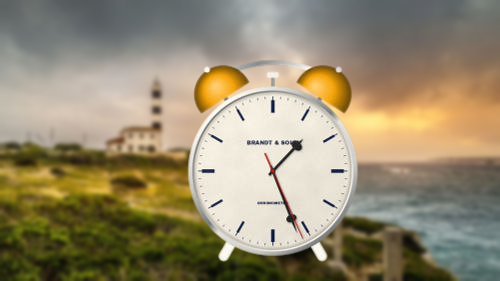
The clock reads **1:26:26**
